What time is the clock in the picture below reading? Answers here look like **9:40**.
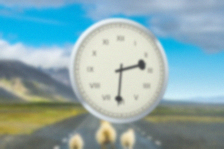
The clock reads **2:31**
